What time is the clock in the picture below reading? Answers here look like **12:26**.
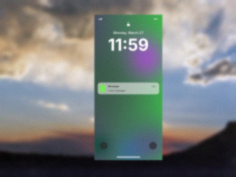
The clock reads **11:59**
